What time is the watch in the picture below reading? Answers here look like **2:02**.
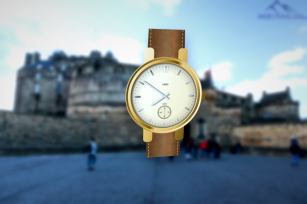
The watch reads **7:51**
